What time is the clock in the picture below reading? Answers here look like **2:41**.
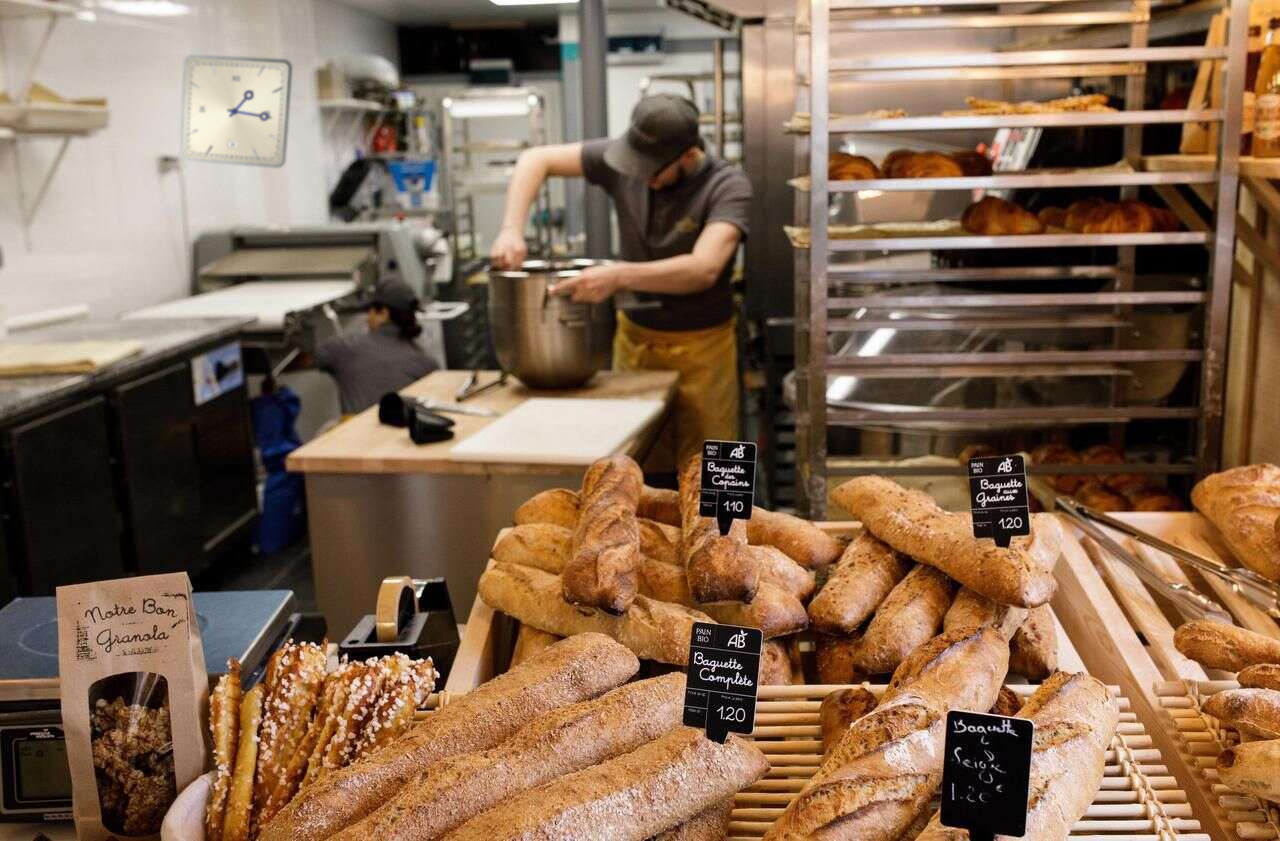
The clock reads **1:16**
